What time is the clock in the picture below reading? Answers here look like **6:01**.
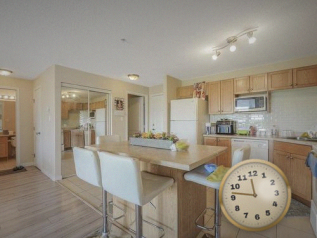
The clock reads **11:47**
